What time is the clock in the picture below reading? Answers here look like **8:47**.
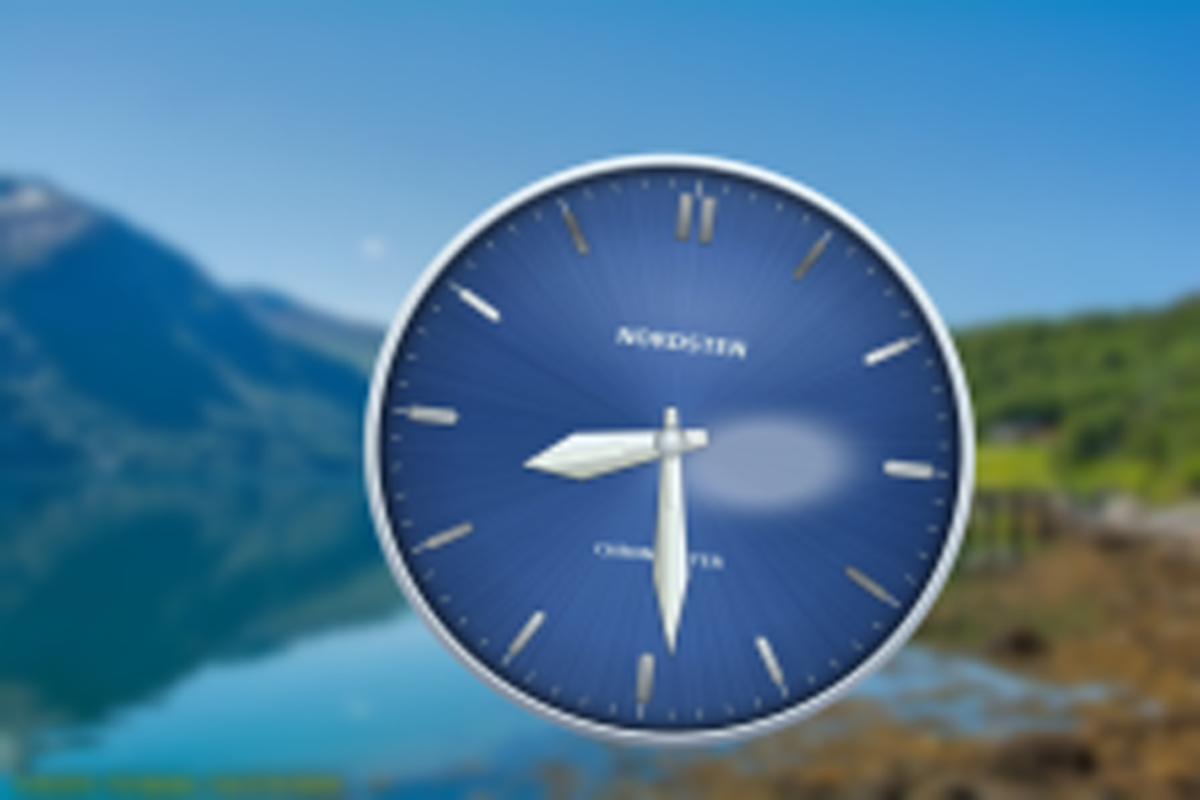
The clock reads **8:29**
